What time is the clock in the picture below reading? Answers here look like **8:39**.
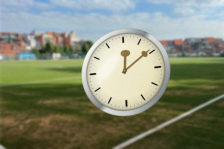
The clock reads **12:09**
